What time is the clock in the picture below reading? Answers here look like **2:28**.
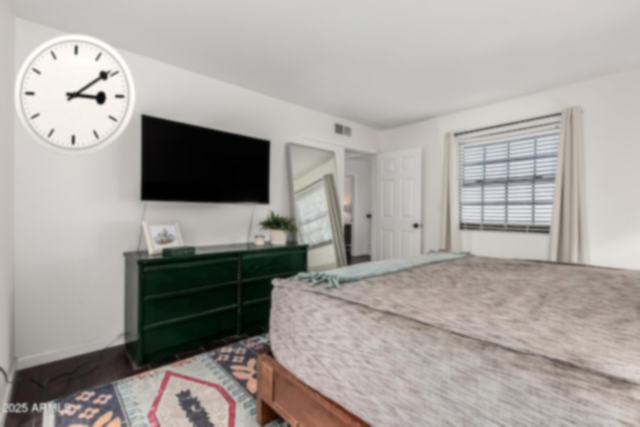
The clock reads **3:09**
